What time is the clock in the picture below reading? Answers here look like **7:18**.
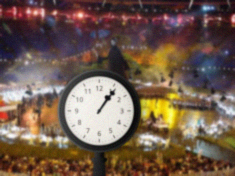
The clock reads **1:06**
